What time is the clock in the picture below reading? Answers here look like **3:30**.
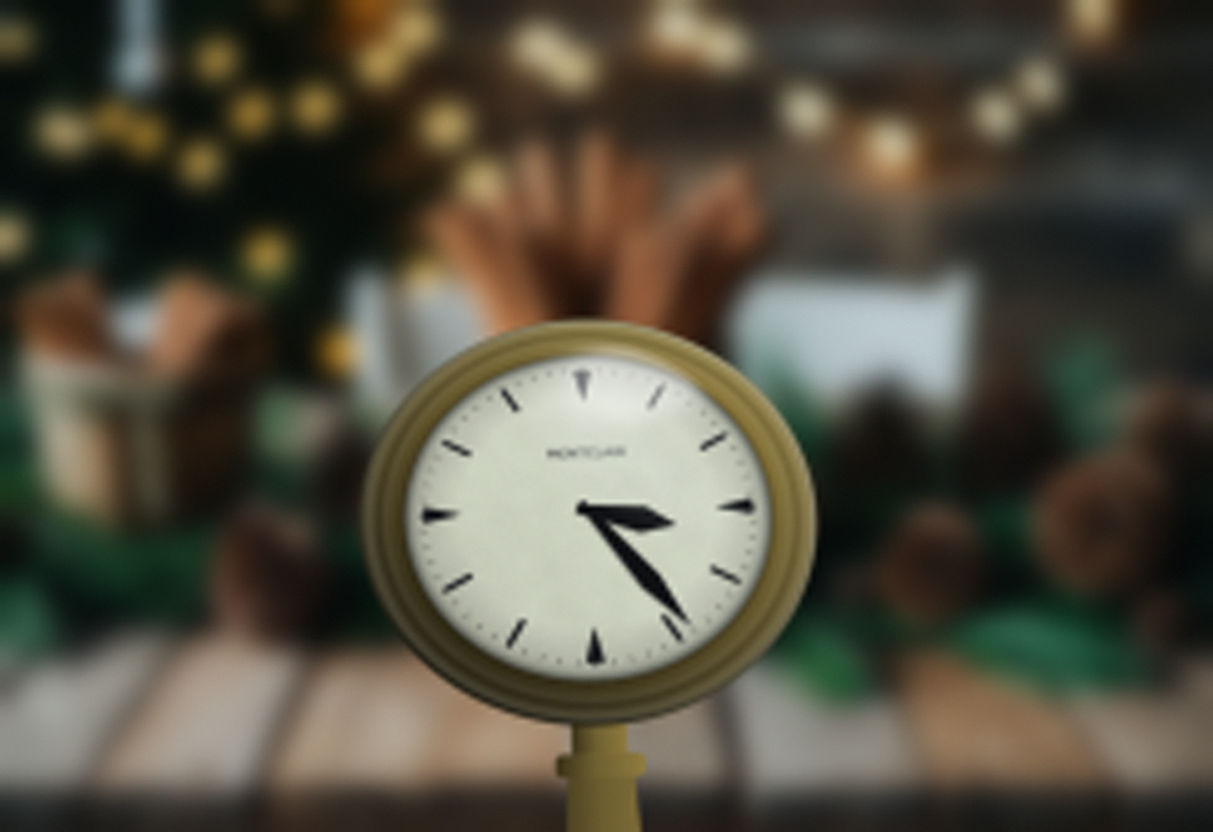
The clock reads **3:24**
